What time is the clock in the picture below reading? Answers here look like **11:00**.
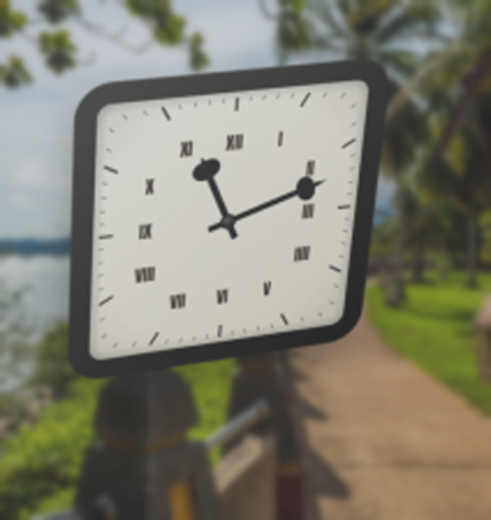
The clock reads **11:12**
